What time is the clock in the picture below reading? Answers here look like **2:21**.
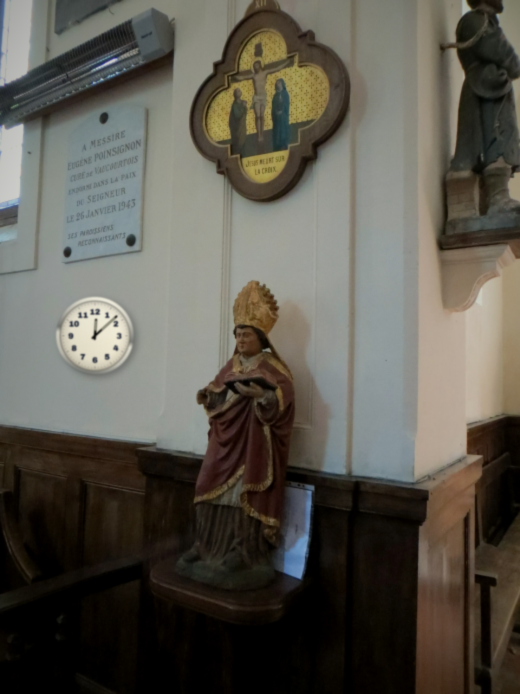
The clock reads **12:08**
